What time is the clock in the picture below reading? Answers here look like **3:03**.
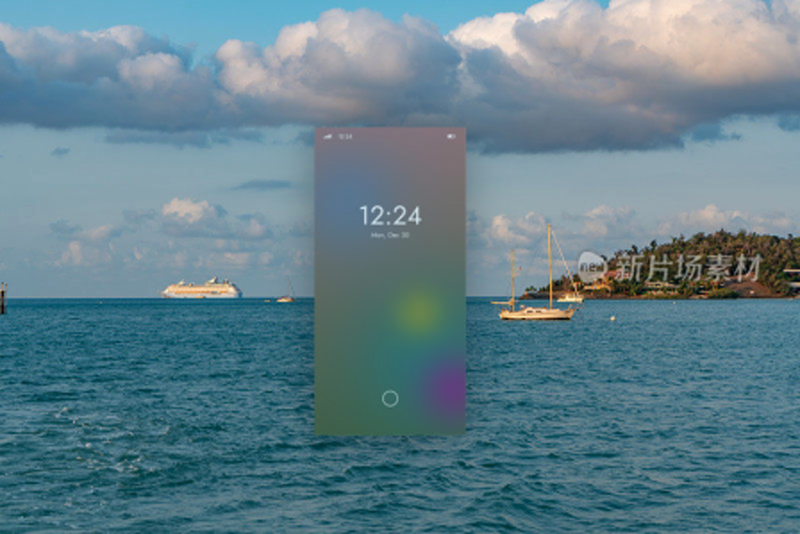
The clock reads **12:24**
